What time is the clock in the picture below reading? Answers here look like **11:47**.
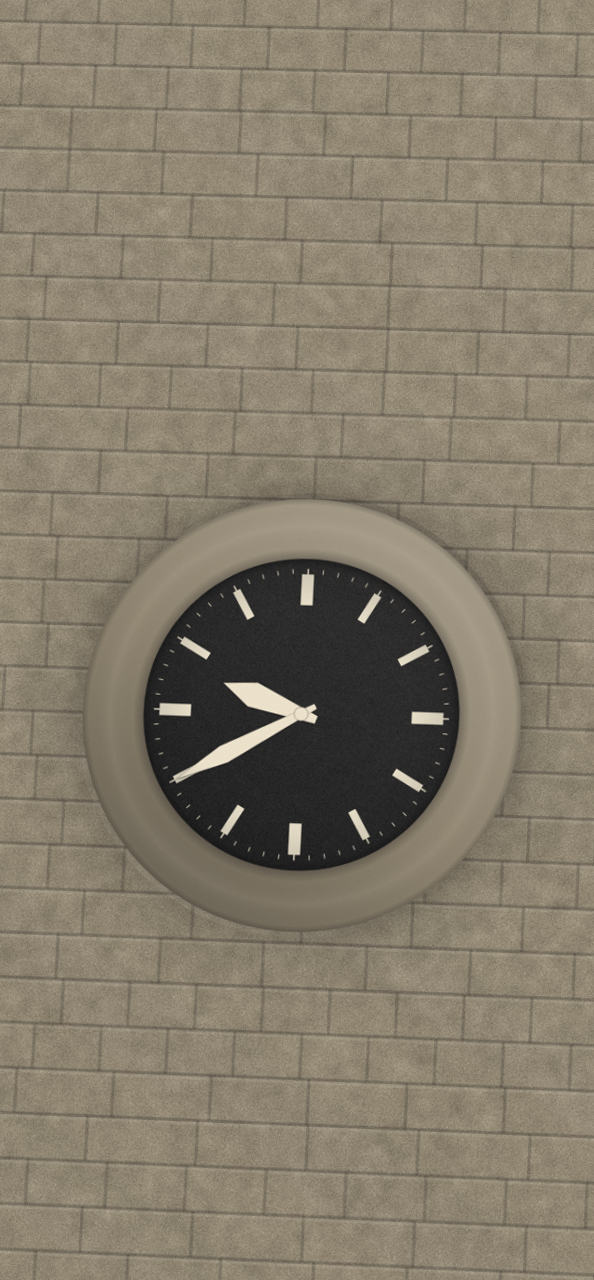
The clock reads **9:40**
